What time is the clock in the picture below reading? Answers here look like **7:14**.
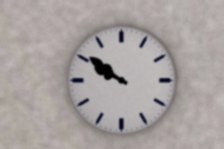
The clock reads **9:51**
